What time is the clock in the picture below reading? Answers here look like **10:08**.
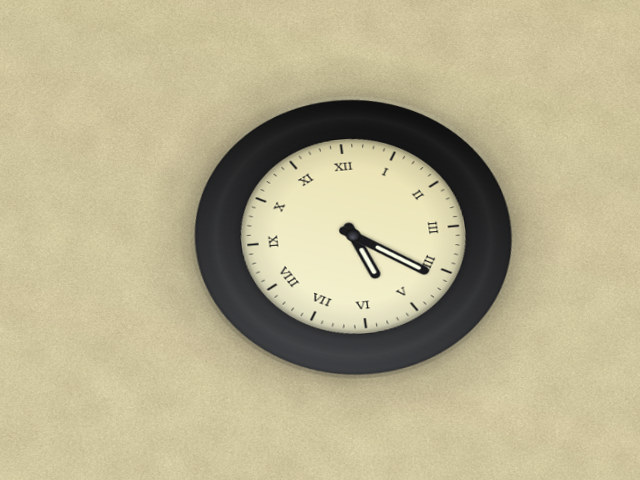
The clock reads **5:21**
